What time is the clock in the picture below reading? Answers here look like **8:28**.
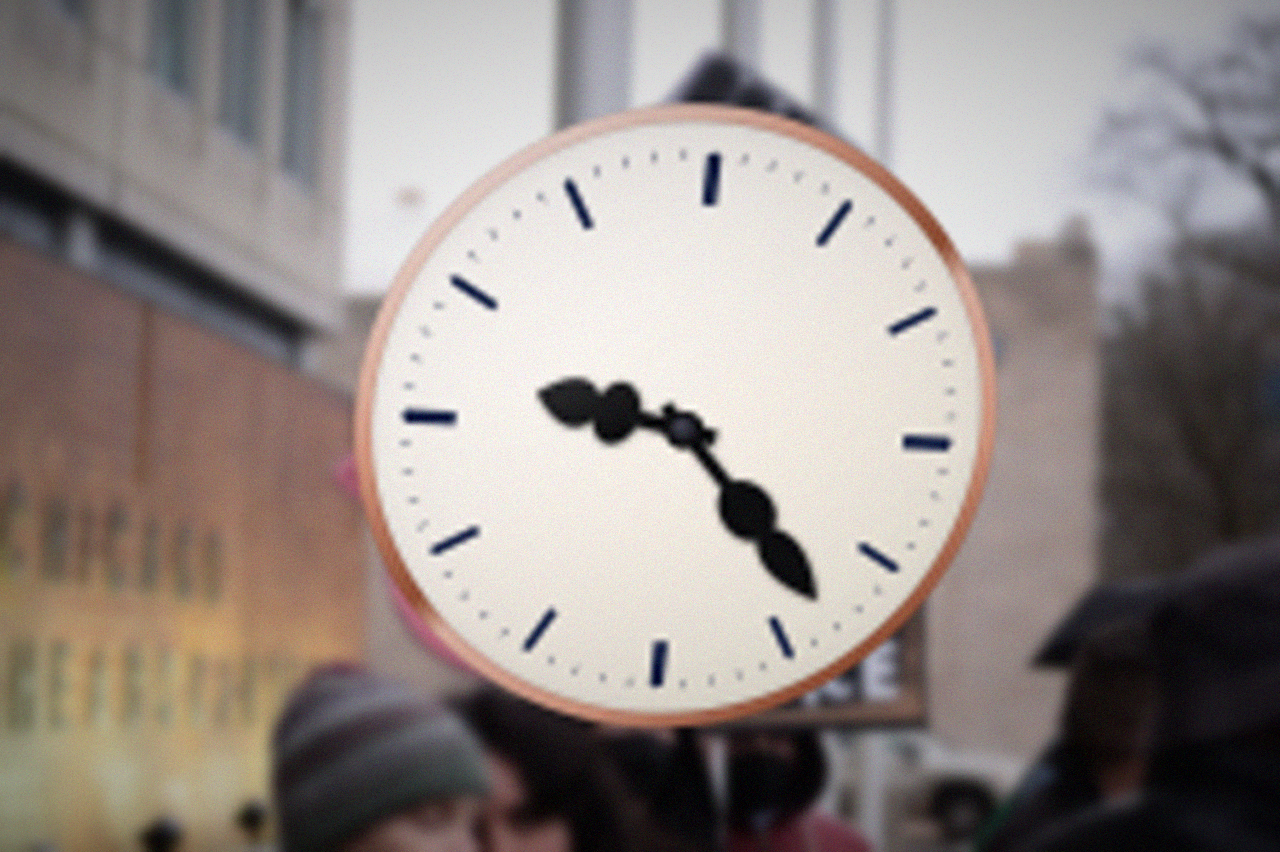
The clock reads **9:23**
